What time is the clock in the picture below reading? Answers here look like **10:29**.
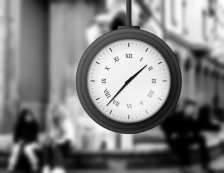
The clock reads **1:37**
